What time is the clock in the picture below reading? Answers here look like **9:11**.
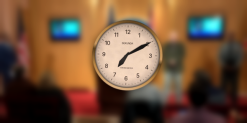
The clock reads **7:10**
